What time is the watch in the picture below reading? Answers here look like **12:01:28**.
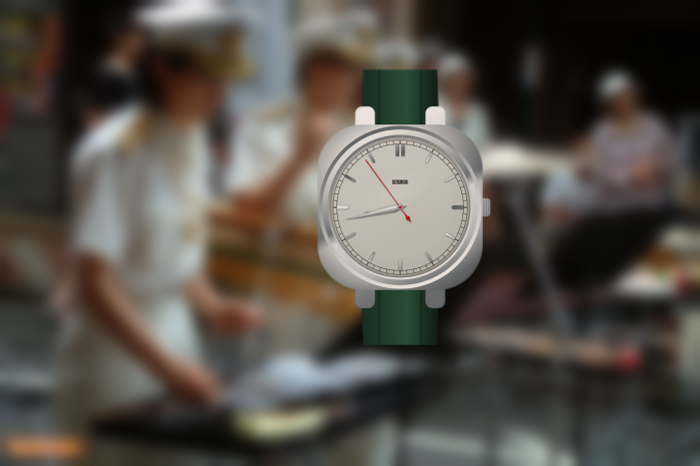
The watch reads **8:42:54**
